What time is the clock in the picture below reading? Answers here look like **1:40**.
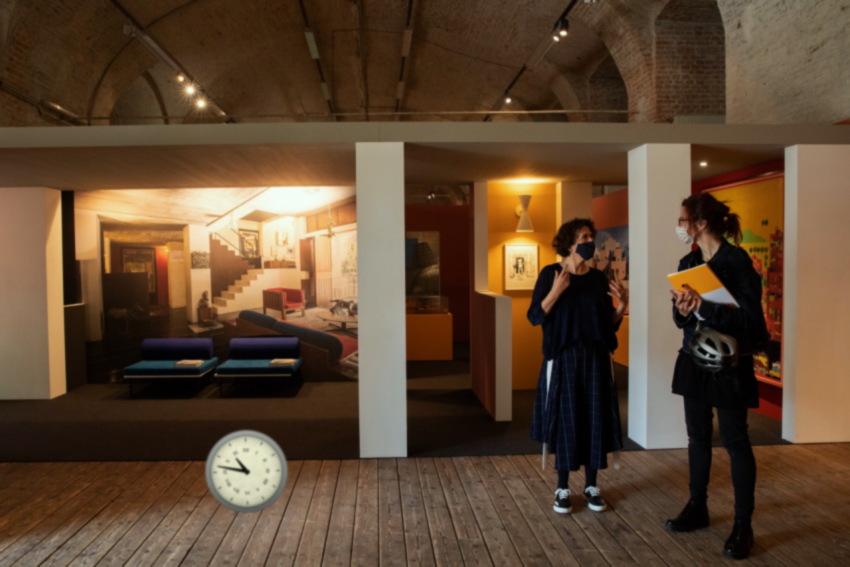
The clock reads **10:47**
